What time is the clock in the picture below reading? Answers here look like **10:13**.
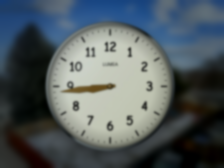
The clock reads **8:44**
